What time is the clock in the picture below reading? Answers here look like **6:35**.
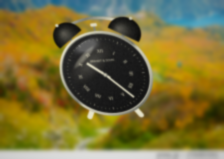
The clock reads **10:23**
